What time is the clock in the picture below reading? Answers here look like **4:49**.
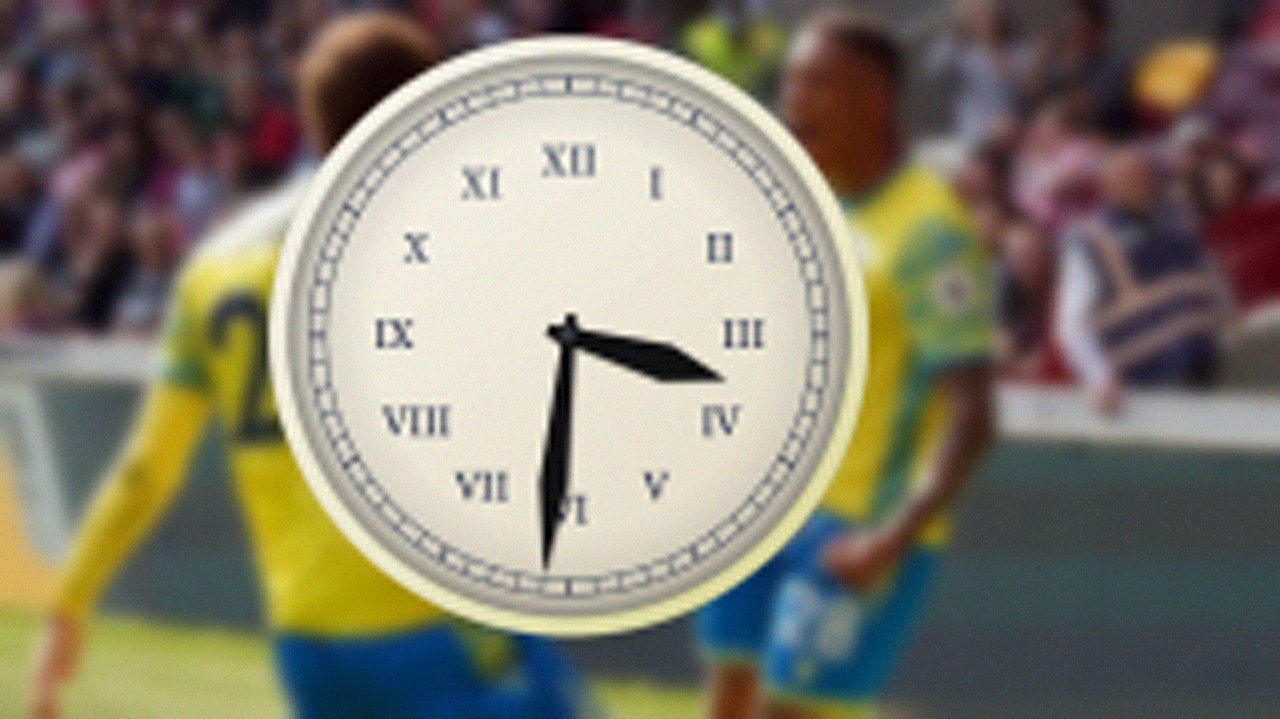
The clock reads **3:31**
